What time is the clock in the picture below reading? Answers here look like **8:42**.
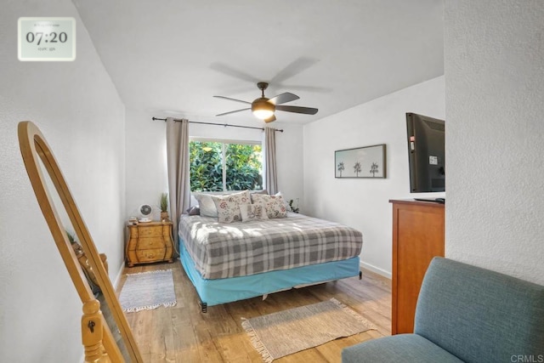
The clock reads **7:20**
